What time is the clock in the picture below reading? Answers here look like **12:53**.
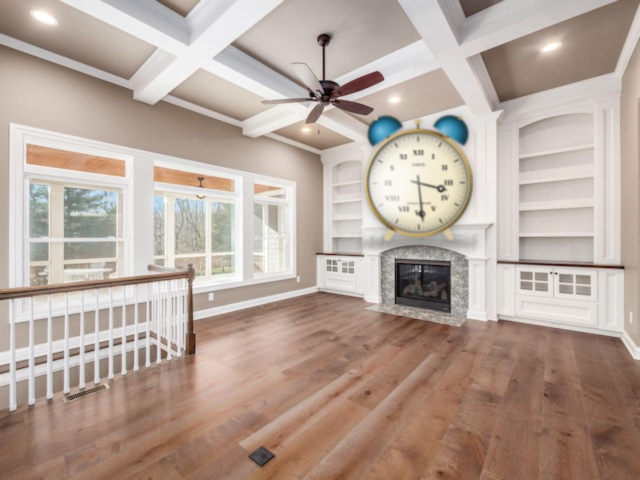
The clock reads **3:29**
